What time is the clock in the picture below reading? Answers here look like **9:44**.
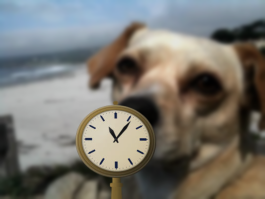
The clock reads **11:06**
